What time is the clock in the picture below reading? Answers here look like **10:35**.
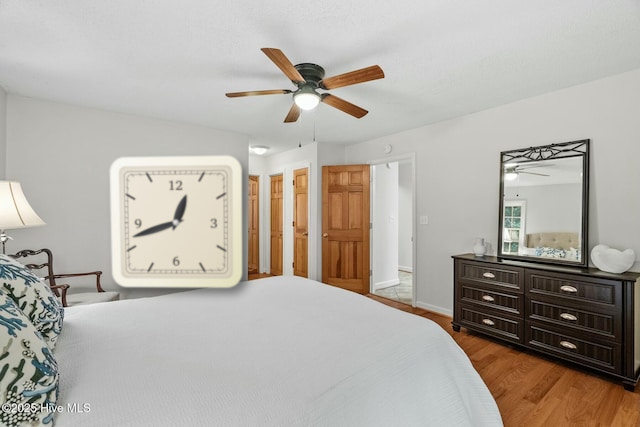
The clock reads **12:42**
